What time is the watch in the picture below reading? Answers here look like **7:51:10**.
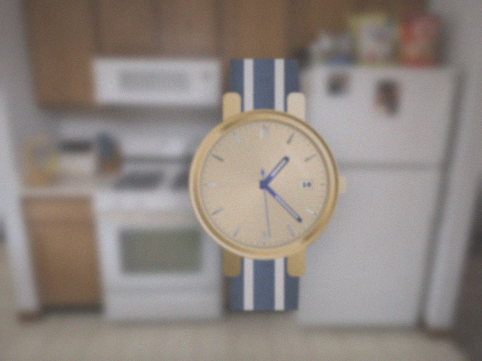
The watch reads **1:22:29**
